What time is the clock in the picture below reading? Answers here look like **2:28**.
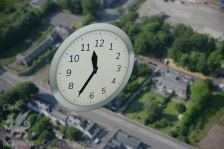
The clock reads **11:35**
